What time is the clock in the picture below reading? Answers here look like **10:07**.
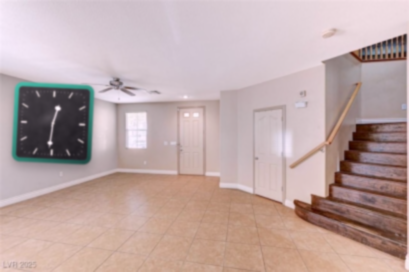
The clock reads **12:31**
